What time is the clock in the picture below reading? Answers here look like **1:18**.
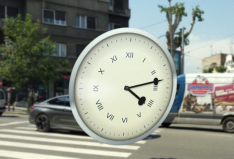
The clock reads **4:13**
